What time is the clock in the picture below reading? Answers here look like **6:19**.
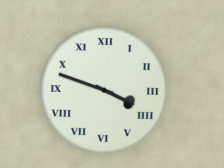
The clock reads **3:48**
